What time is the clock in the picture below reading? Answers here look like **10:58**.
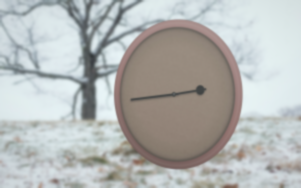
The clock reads **2:44**
